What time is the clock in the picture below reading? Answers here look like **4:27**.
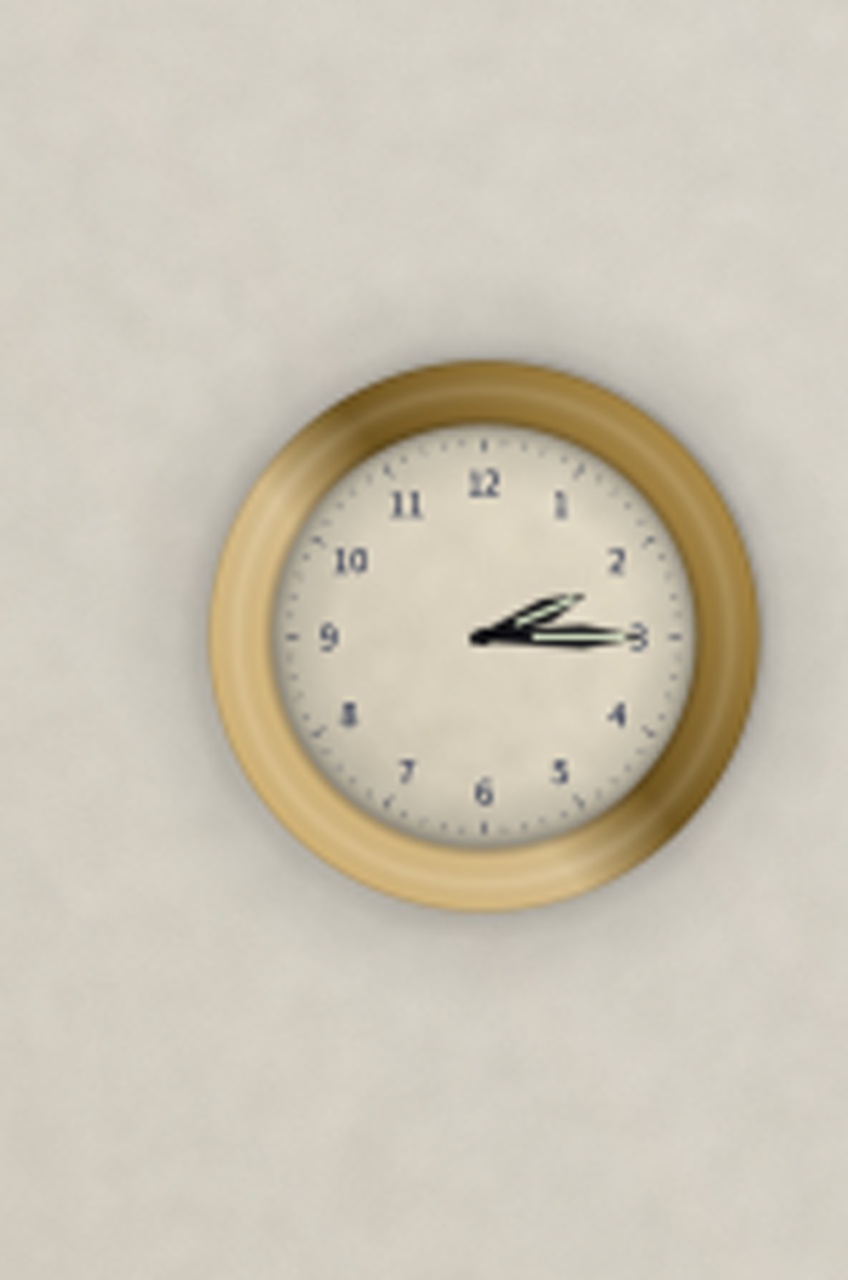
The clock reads **2:15**
